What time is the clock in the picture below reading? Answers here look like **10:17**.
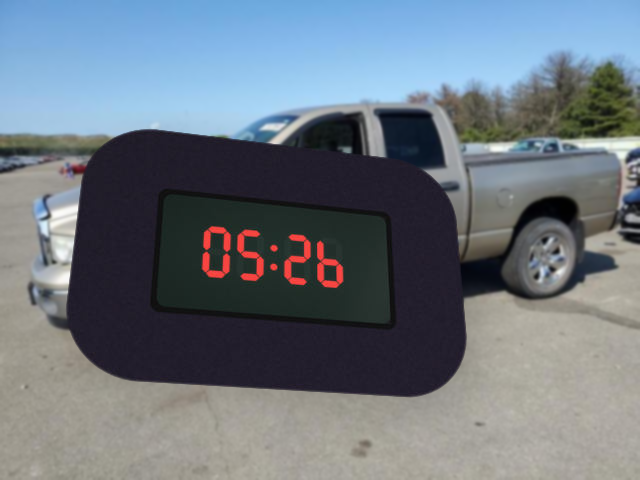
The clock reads **5:26**
